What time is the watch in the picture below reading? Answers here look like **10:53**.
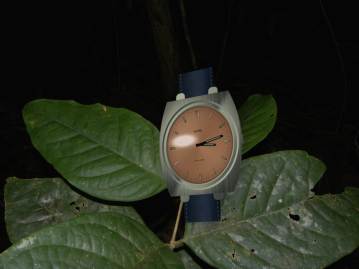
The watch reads **3:13**
